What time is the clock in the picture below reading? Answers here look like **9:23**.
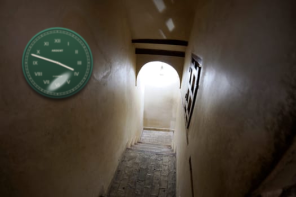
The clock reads **3:48**
